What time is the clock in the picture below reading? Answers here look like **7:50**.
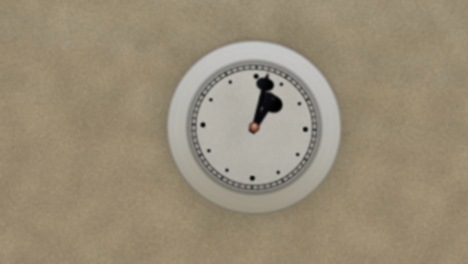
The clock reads **1:02**
